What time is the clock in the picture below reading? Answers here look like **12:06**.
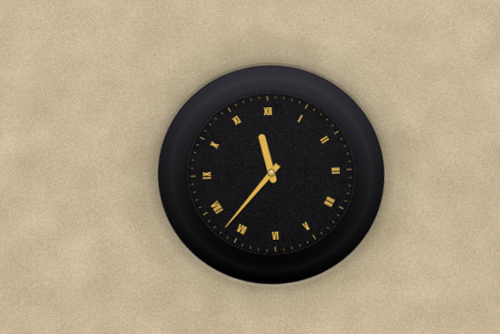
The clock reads **11:37**
